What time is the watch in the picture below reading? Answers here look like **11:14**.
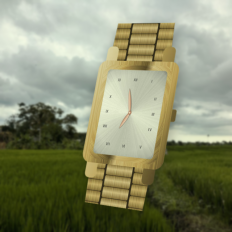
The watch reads **6:58**
